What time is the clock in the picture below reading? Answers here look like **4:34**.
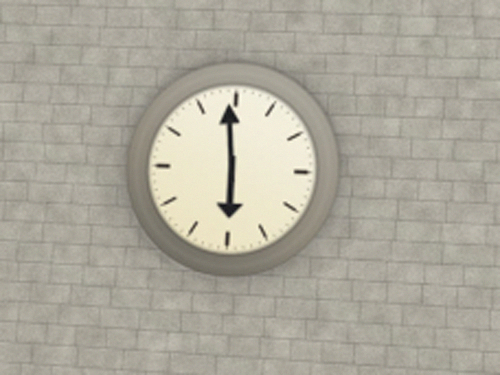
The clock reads **5:59**
